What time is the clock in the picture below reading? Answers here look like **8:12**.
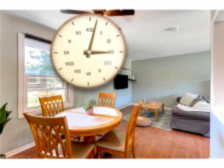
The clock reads **3:02**
